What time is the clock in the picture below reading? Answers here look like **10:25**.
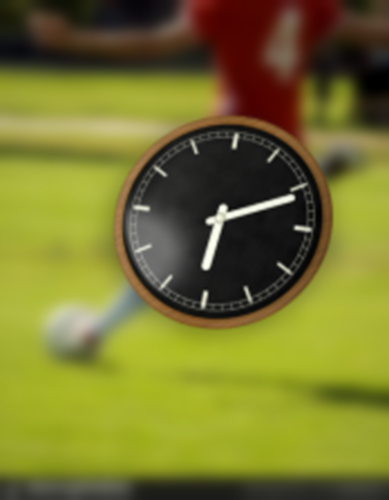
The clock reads **6:11**
